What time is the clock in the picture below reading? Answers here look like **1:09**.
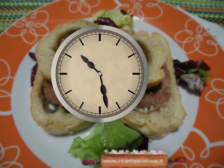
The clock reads **10:28**
